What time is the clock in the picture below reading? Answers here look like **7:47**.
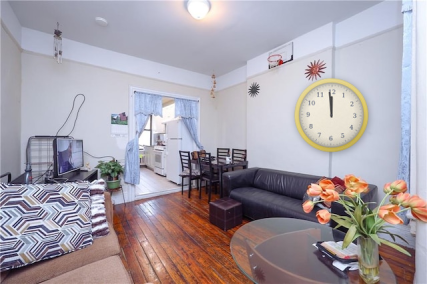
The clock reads **11:59**
